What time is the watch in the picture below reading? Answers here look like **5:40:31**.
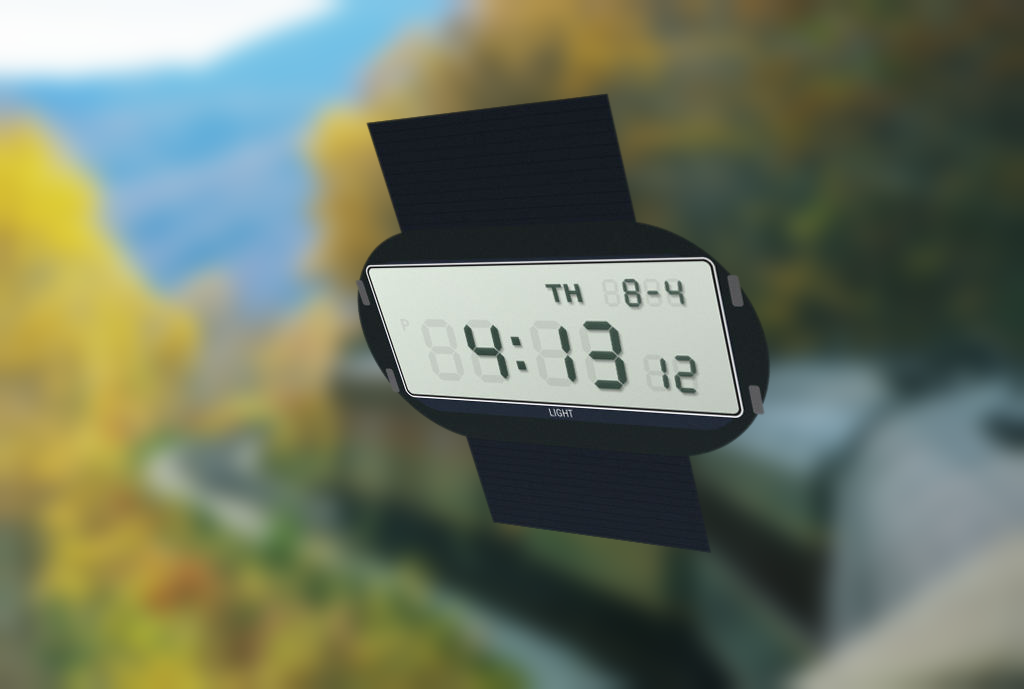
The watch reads **4:13:12**
